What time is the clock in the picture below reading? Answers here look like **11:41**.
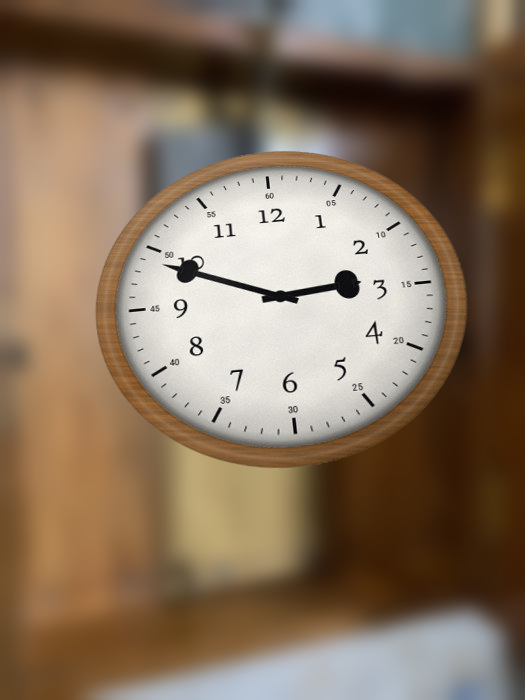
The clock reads **2:49**
